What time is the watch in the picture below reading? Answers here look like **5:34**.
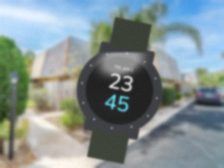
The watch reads **23:45**
